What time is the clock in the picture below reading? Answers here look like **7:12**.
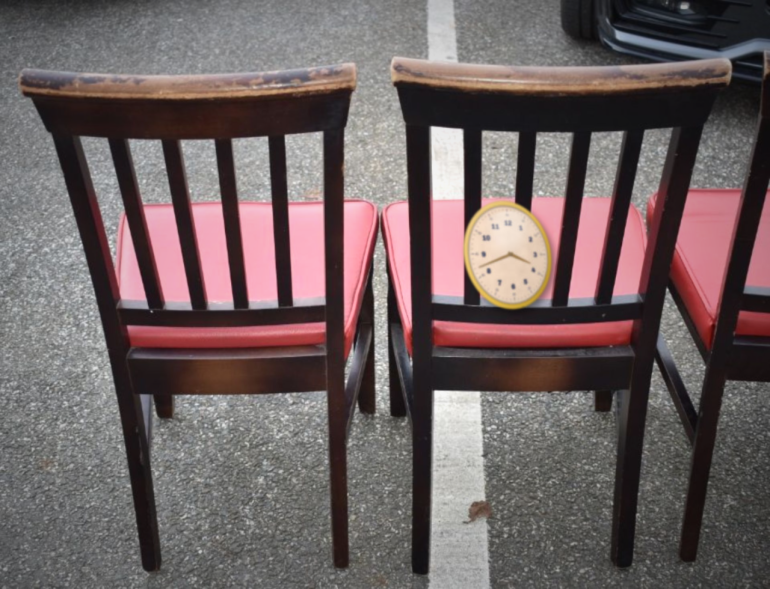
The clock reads **3:42**
